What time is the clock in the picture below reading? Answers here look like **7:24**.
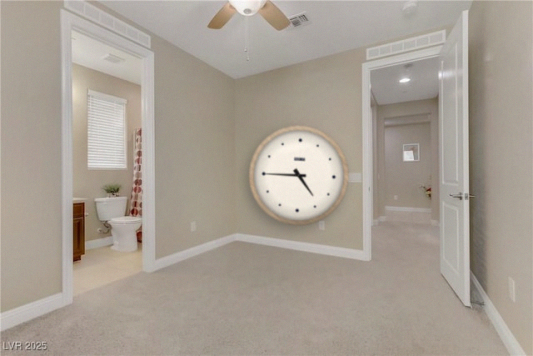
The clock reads **4:45**
